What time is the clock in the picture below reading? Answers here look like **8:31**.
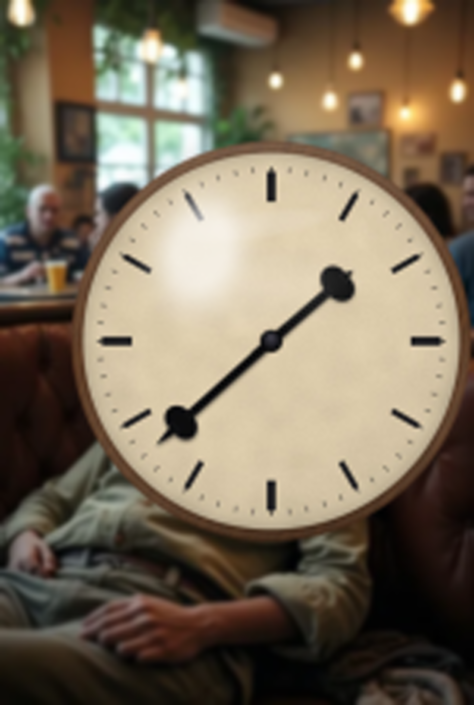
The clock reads **1:38**
